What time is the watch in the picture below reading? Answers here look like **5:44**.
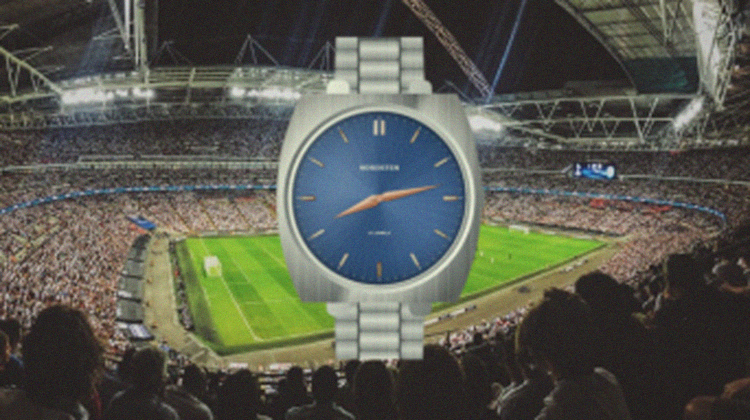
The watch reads **8:13**
